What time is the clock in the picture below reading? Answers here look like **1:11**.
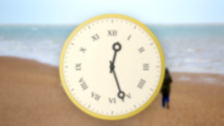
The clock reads **12:27**
